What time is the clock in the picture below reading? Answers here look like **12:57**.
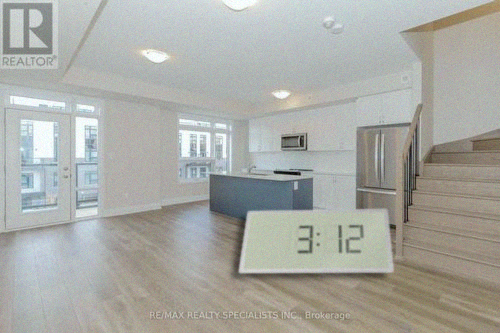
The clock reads **3:12**
